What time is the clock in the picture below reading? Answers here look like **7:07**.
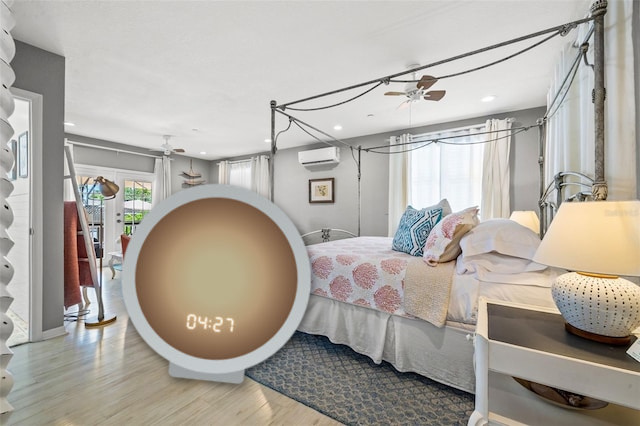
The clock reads **4:27**
